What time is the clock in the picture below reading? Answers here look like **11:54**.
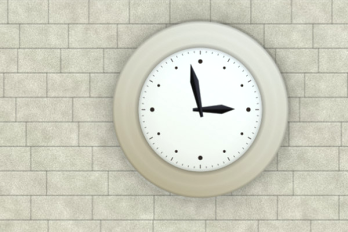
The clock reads **2:58**
